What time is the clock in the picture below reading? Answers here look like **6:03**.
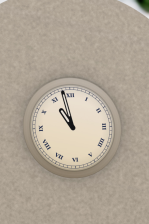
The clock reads **10:58**
